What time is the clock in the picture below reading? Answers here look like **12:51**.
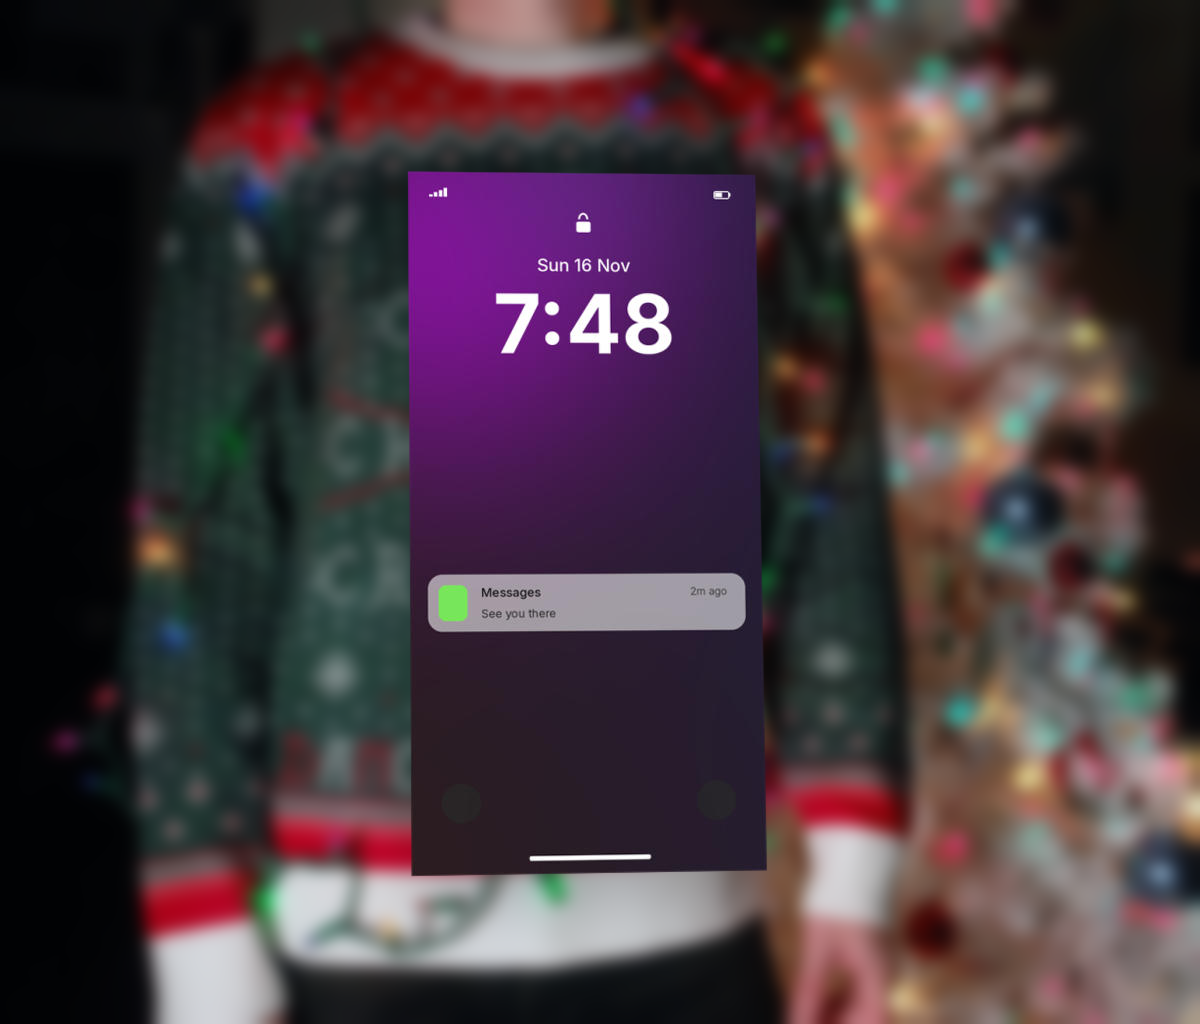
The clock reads **7:48**
